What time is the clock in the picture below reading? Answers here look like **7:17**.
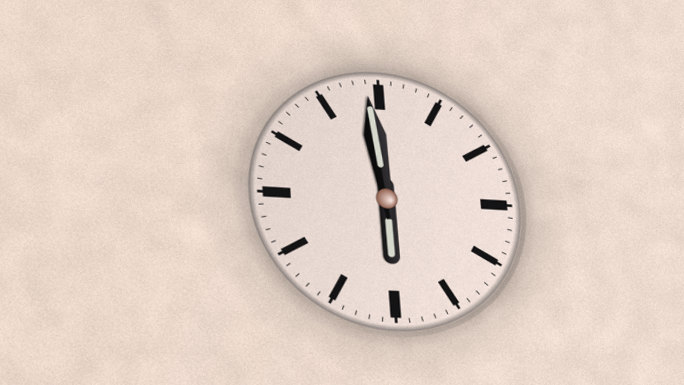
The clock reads **5:59**
